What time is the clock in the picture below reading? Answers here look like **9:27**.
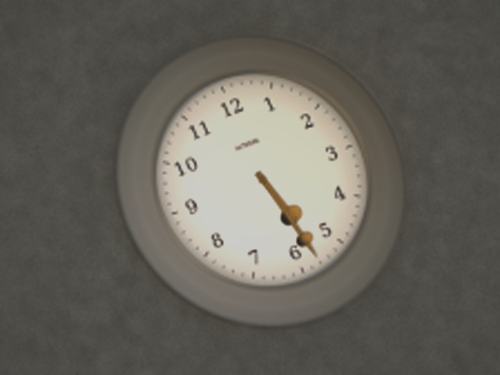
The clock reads **5:28**
